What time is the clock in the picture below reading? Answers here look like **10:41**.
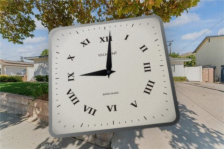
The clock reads **9:01**
